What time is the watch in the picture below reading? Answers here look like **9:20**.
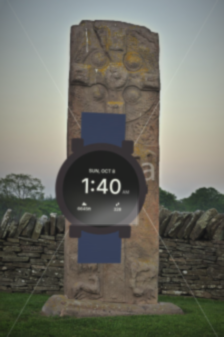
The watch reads **1:40**
